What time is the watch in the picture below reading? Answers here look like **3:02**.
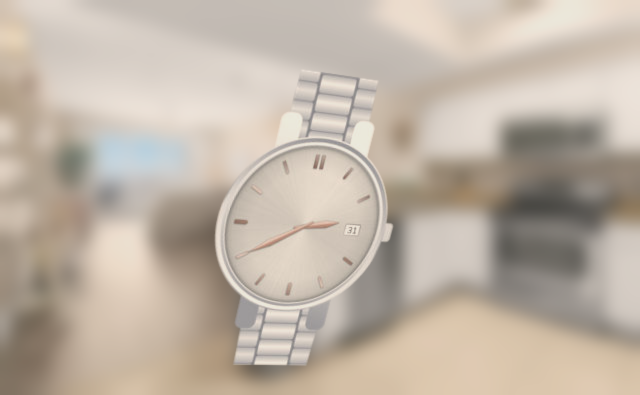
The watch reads **2:40**
